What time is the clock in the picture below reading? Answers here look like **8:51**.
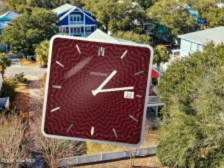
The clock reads **1:13**
